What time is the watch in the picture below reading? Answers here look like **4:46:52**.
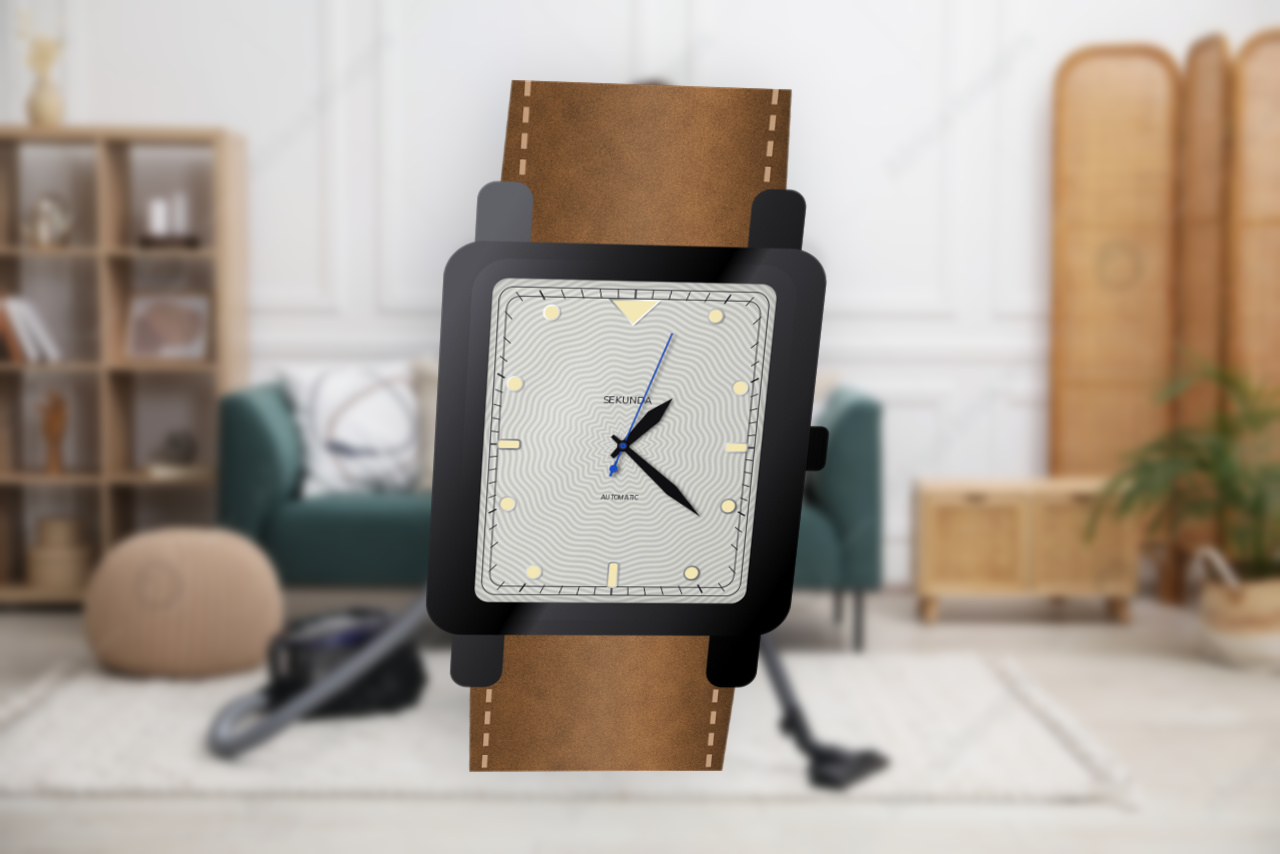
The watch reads **1:22:03**
